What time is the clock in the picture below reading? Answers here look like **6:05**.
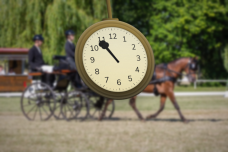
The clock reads **10:54**
